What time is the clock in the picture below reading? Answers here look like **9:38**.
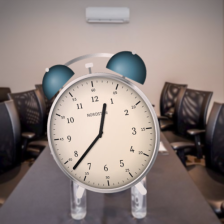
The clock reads **12:38**
